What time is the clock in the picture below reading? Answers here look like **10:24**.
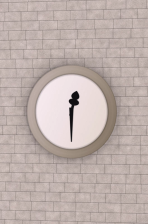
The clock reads **12:30**
